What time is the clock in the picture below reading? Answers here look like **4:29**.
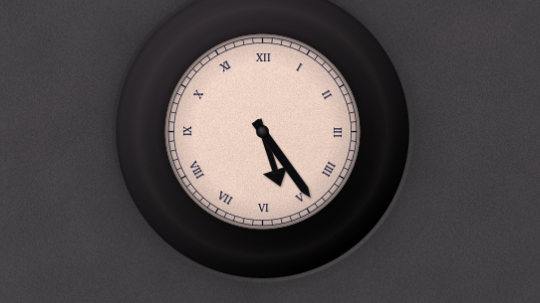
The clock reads **5:24**
